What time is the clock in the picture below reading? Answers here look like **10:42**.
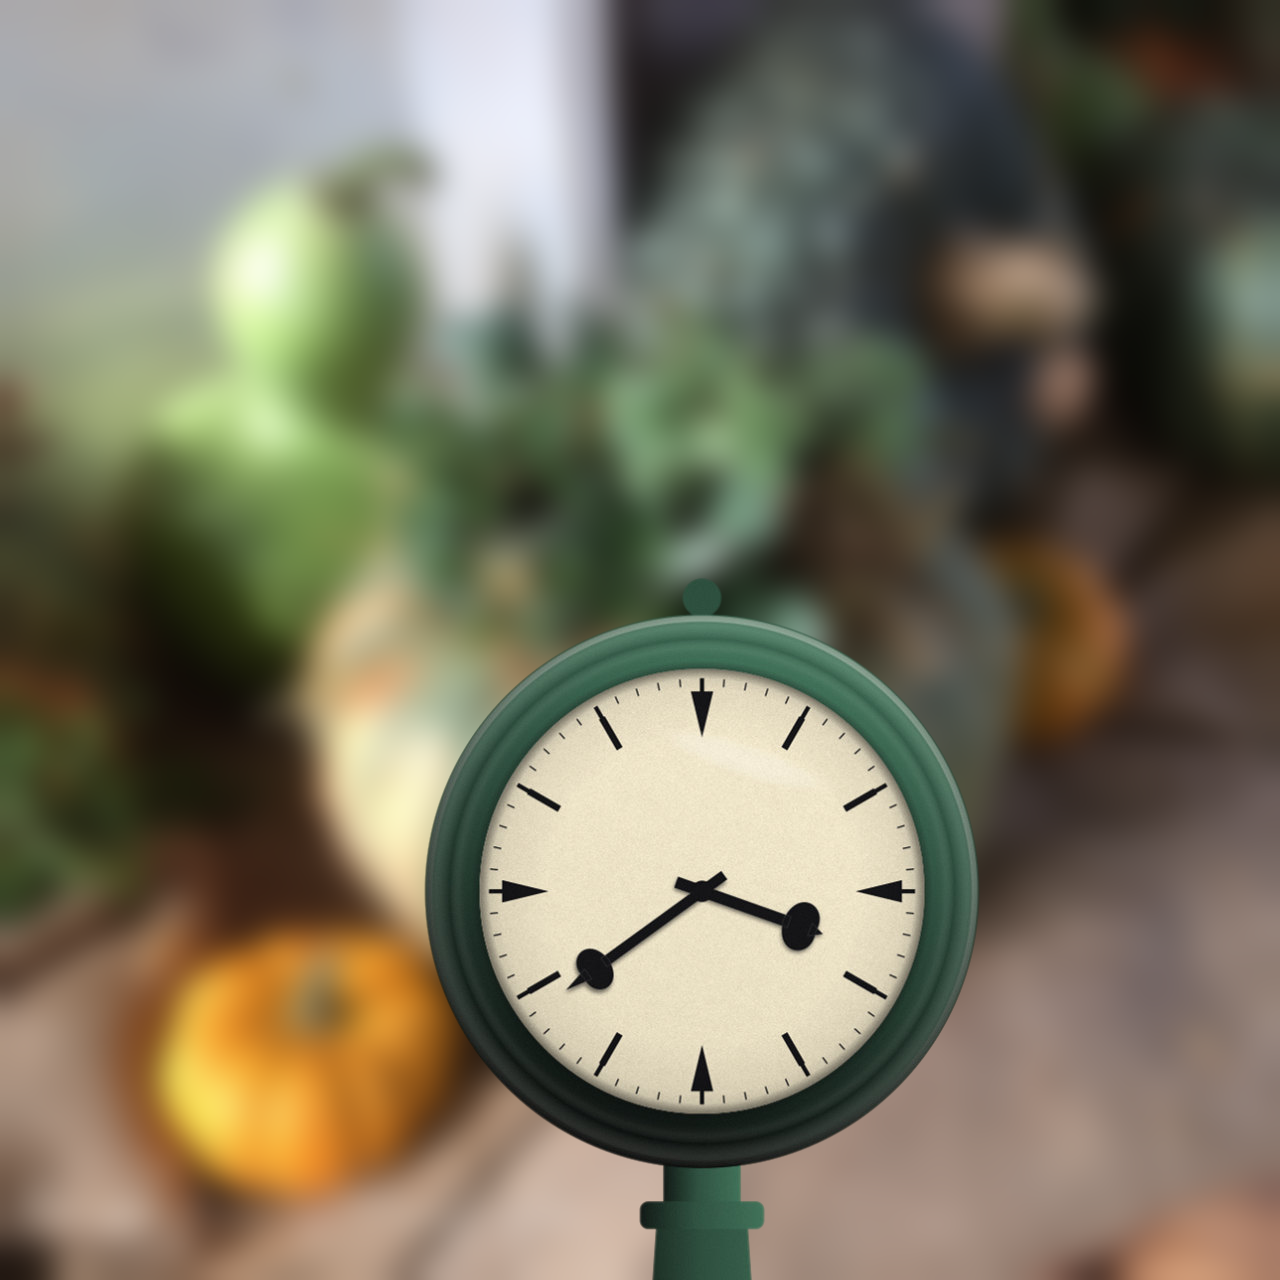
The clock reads **3:39**
